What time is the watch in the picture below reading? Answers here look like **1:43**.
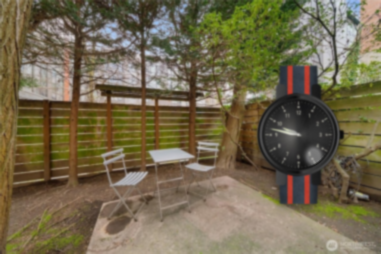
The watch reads **9:47**
